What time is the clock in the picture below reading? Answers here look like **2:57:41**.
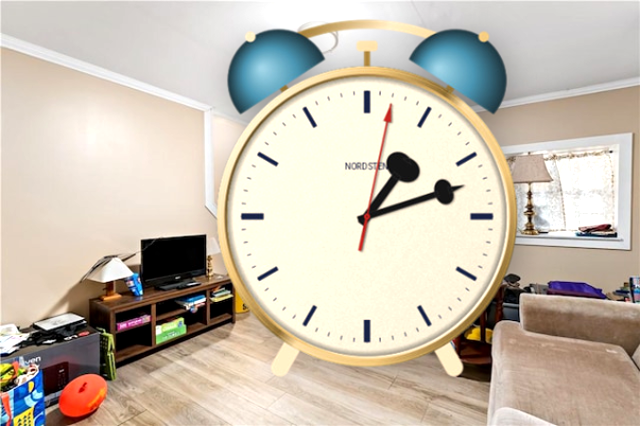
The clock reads **1:12:02**
